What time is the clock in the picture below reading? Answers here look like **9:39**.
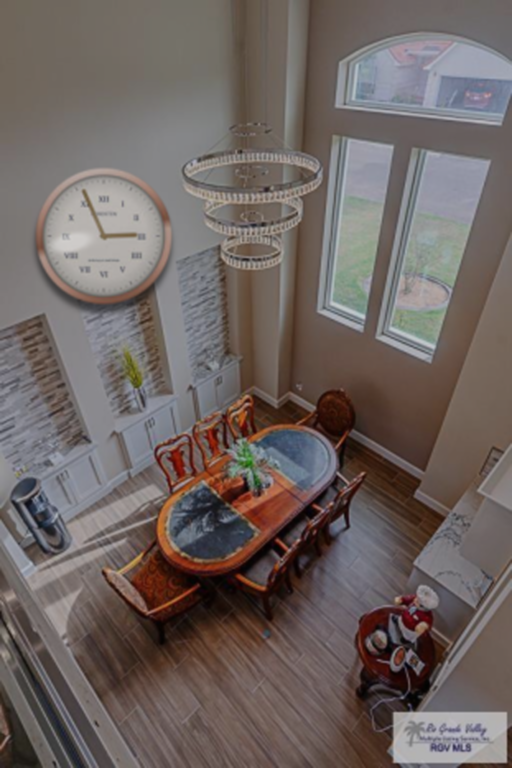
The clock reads **2:56**
